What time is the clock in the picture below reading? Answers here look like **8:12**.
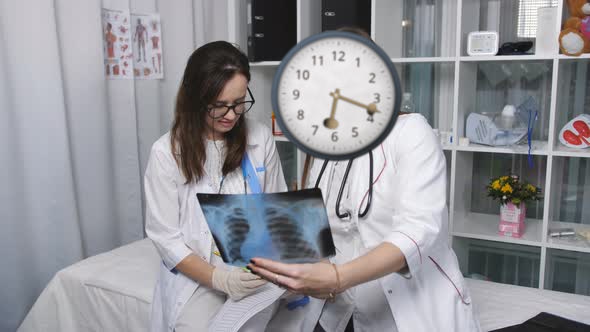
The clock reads **6:18**
